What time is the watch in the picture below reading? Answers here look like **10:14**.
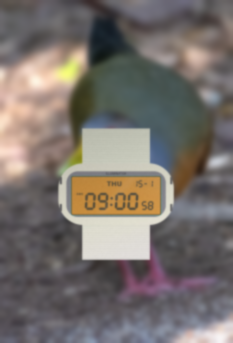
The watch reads **9:00**
